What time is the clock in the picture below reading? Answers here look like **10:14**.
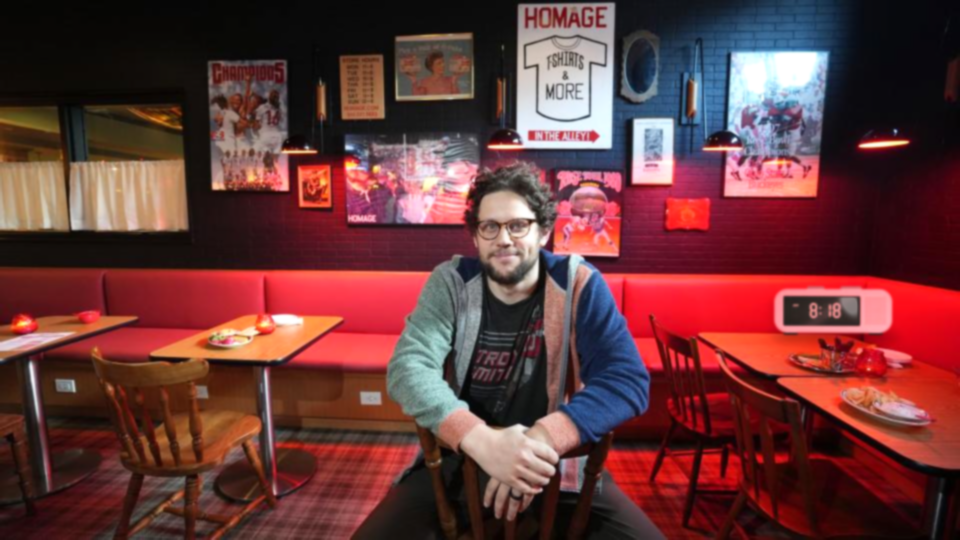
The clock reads **8:18**
